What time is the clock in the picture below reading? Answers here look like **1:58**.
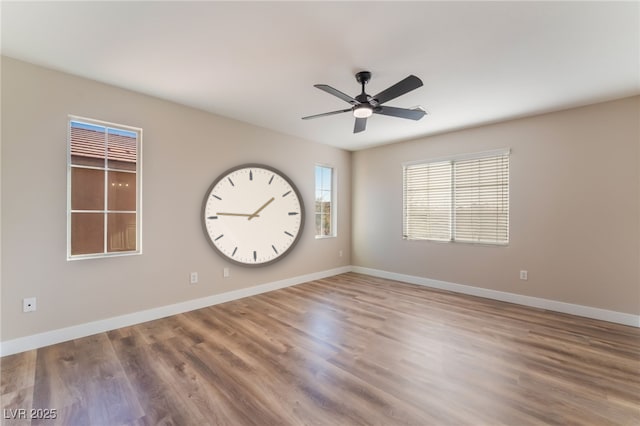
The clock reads **1:46**
